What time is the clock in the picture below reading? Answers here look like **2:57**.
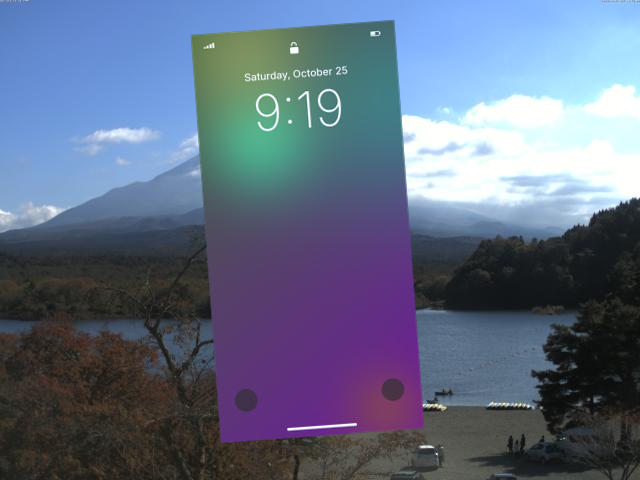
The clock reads **9:19**
